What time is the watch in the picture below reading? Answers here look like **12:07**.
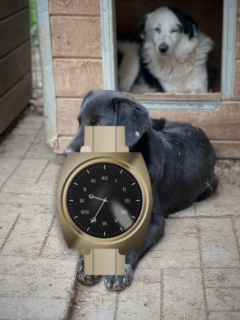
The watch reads **9:35**
